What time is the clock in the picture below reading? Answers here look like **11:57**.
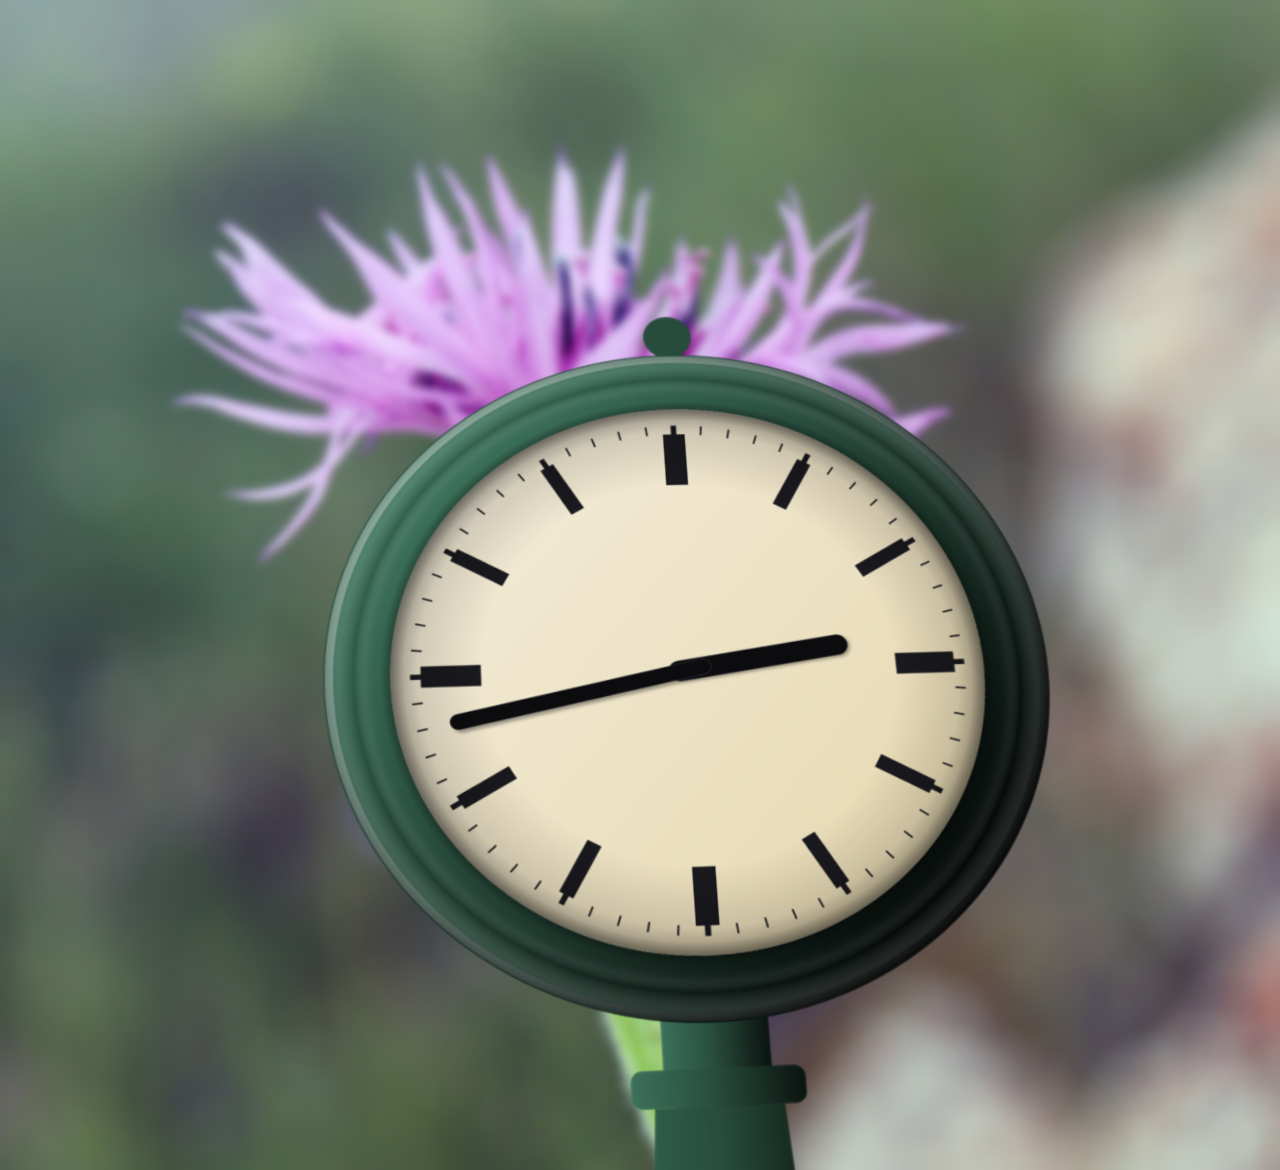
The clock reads **2:43**
